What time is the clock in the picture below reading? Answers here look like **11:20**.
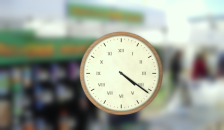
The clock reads **4:21**
